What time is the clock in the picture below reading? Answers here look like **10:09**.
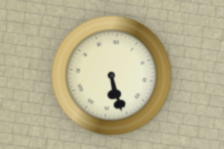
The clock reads **5:26**
